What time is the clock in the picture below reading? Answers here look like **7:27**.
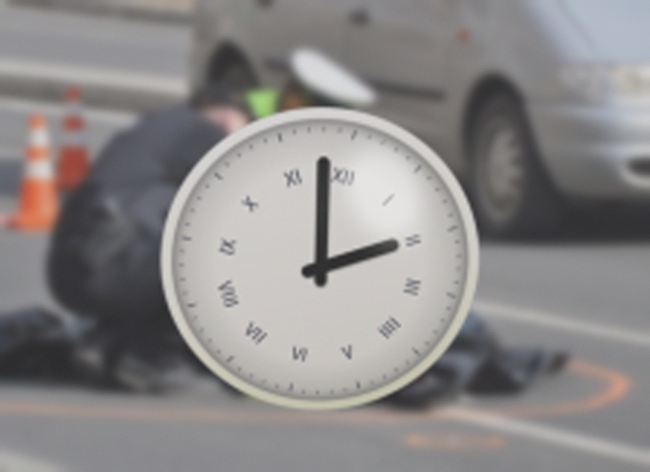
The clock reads **1:58**
